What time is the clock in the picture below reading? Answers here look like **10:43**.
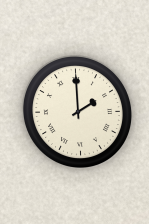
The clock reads **2:00**
